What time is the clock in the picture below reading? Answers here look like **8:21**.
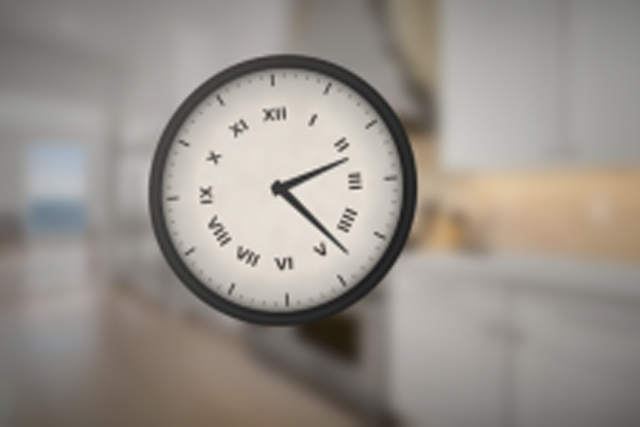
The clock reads **2:23**
